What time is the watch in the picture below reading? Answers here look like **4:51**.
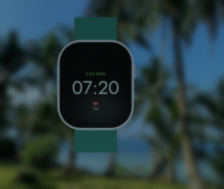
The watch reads **7:20**
